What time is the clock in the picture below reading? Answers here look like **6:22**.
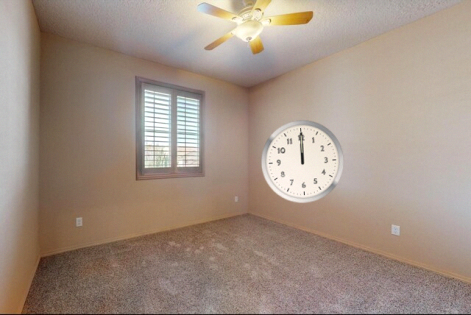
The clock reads **12:00**
